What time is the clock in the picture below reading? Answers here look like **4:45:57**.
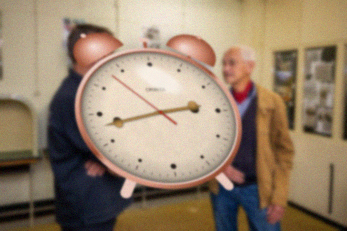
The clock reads **2:42:53**
